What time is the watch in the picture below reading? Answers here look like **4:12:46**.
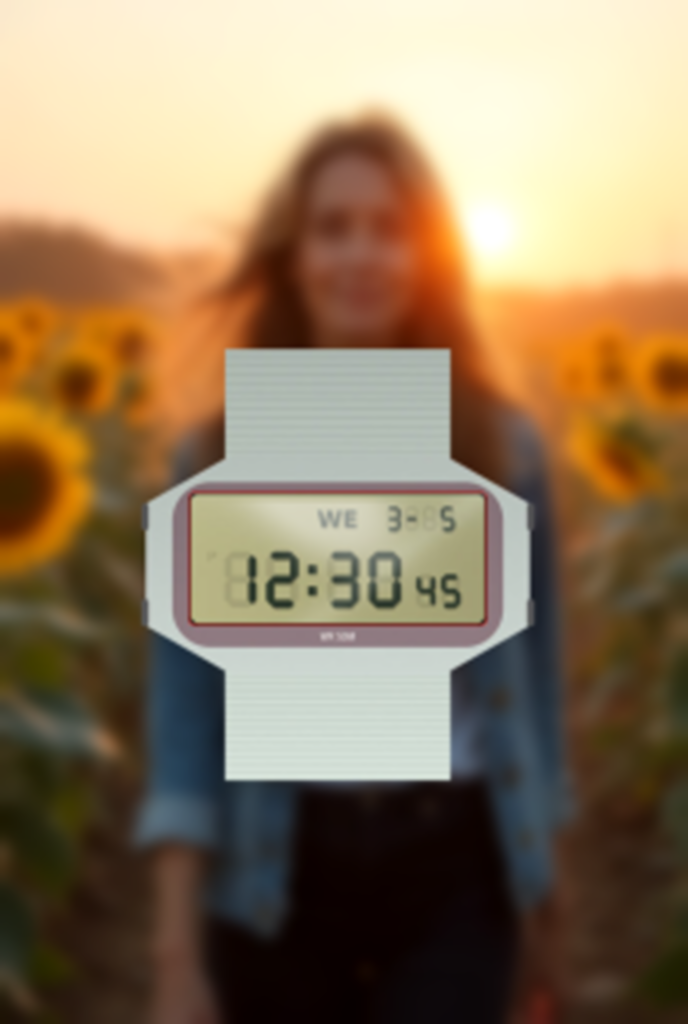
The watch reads **12:30:45**
